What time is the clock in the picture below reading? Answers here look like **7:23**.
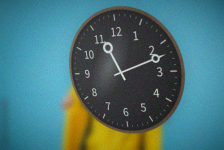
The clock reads **11:12**
